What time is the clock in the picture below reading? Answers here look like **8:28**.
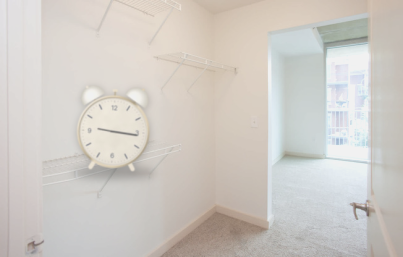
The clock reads **9:16**
